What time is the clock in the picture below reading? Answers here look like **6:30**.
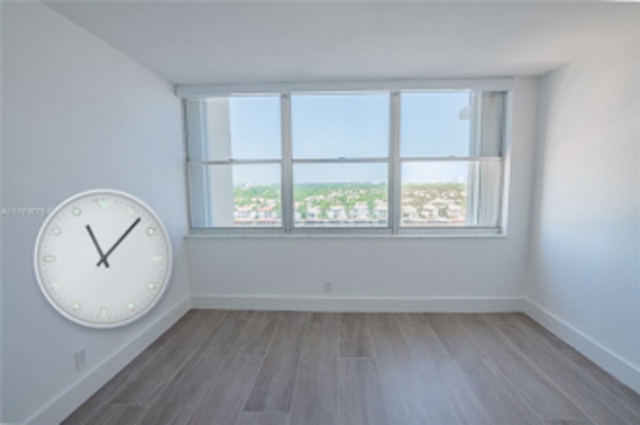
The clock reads **11:07**
